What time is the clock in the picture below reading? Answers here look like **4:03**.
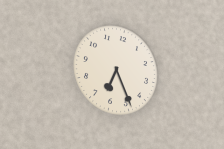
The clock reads **6:24**
